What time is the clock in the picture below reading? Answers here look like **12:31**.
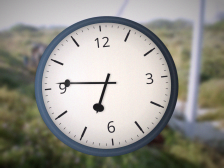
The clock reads **6:46**
